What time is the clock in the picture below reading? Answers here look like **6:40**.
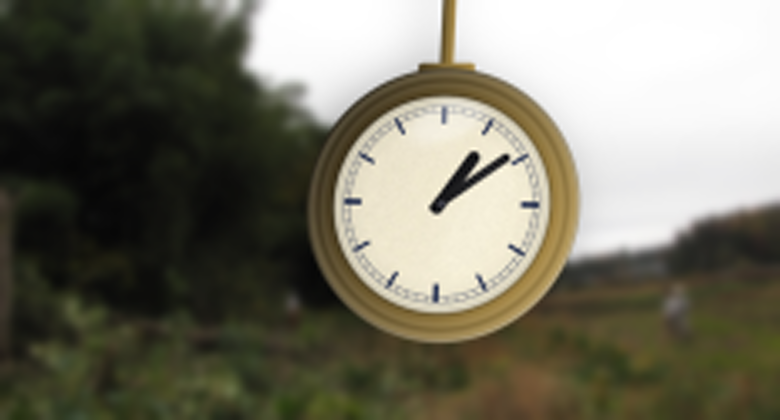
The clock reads **1:09**
